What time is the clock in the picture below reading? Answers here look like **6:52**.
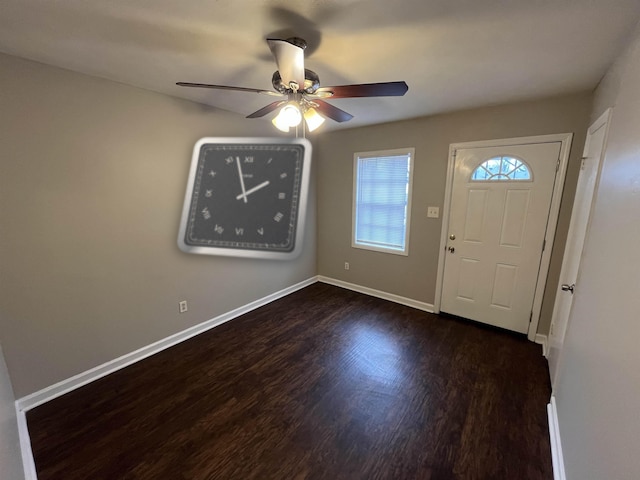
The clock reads **1:57**
